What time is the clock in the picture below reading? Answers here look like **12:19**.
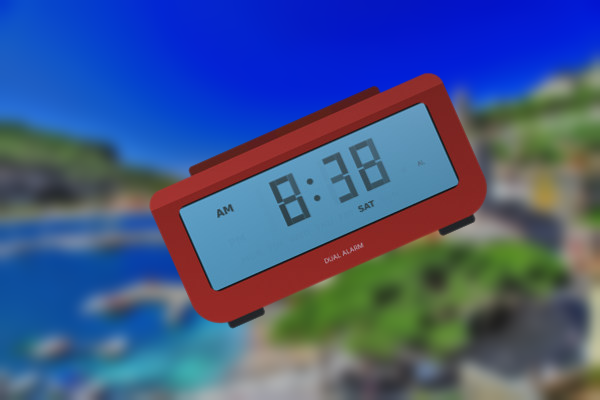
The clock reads **8:38**
